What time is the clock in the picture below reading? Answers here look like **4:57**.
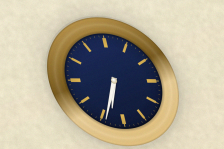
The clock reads **6:34**
